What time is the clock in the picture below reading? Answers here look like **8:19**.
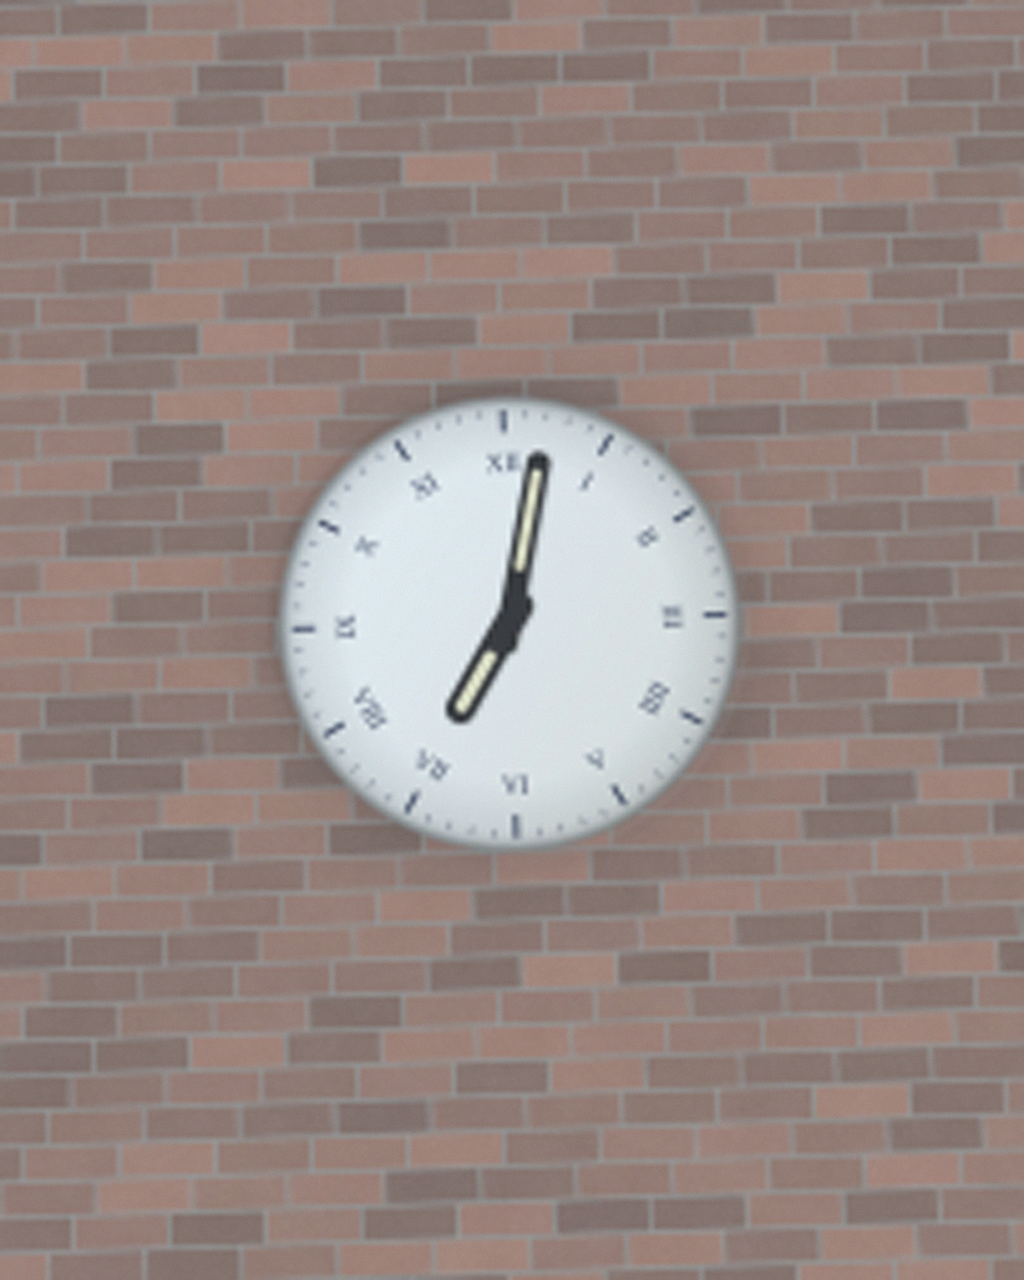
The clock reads **7:02**
